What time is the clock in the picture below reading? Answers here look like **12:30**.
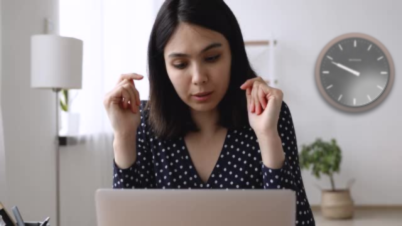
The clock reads **9:49**
